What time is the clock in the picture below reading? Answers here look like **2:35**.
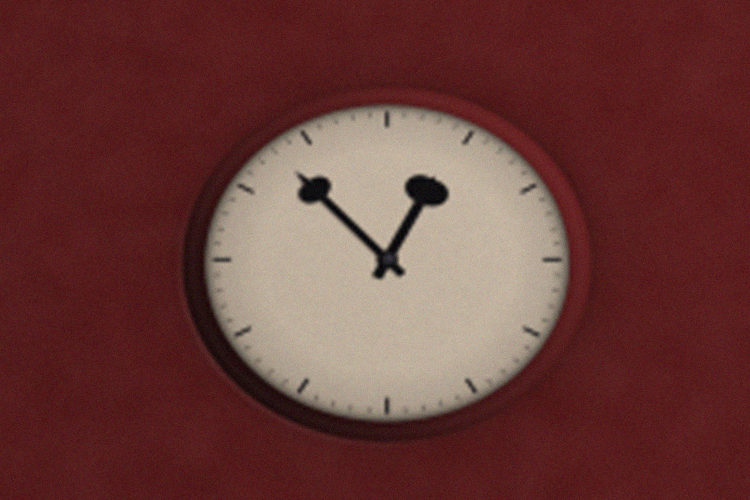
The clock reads **12:53**
